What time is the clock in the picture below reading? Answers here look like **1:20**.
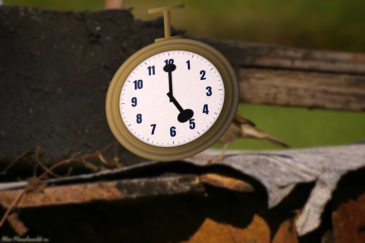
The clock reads **5:00**
